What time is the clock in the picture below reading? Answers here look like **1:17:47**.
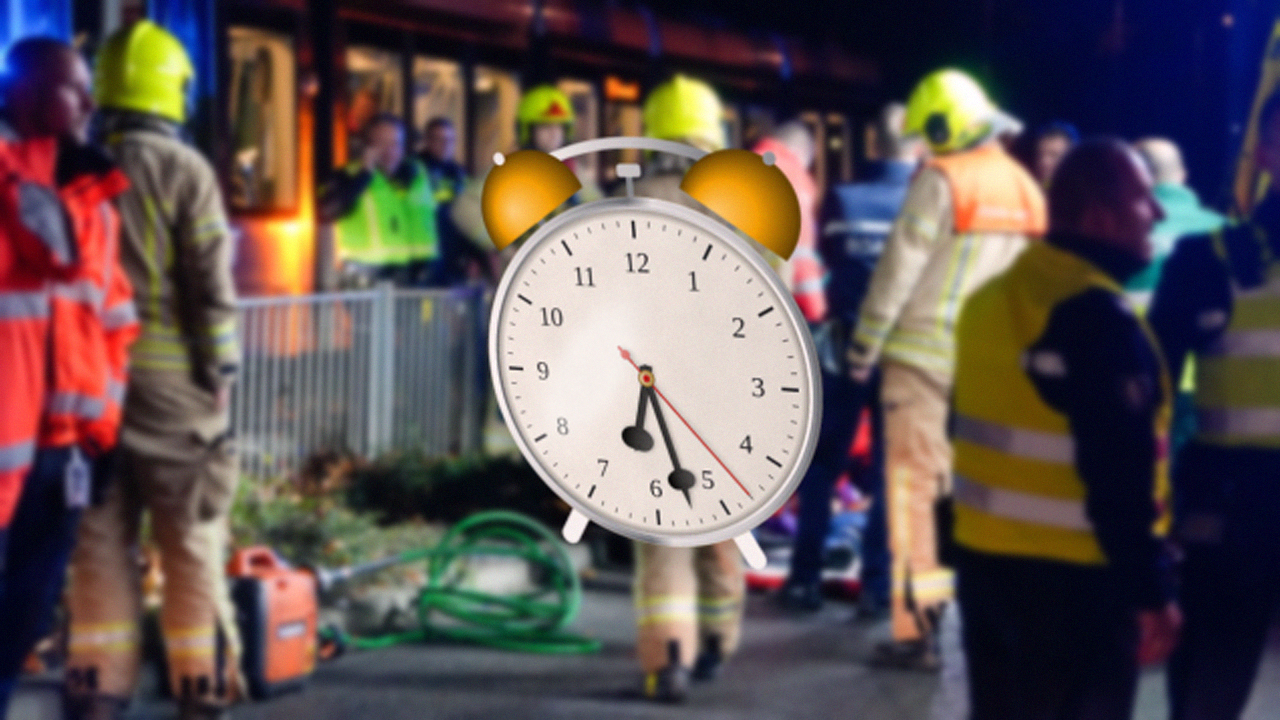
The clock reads **6:27:23**
